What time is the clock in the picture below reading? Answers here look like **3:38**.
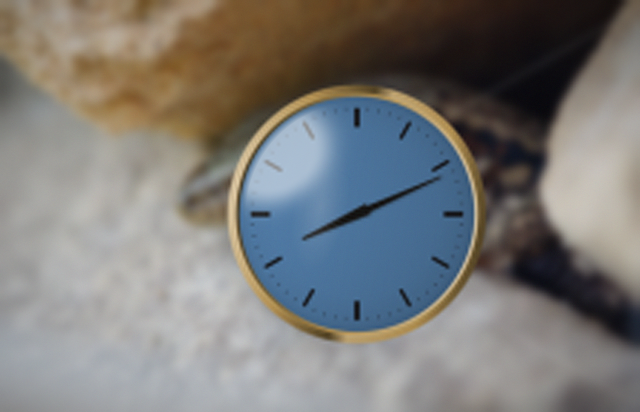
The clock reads **8:11**
